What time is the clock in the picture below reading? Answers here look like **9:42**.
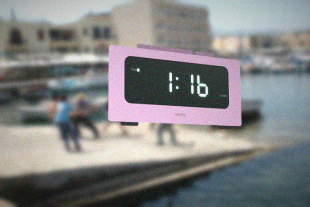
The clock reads **1:16**
